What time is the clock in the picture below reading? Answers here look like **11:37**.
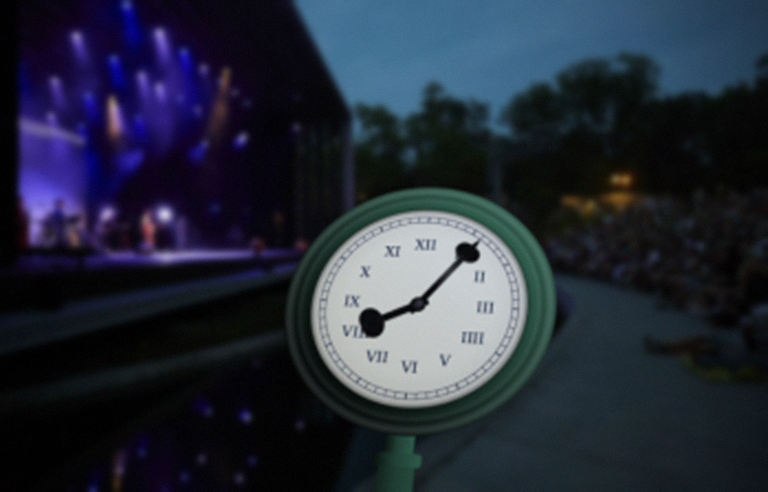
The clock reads **8:06**
